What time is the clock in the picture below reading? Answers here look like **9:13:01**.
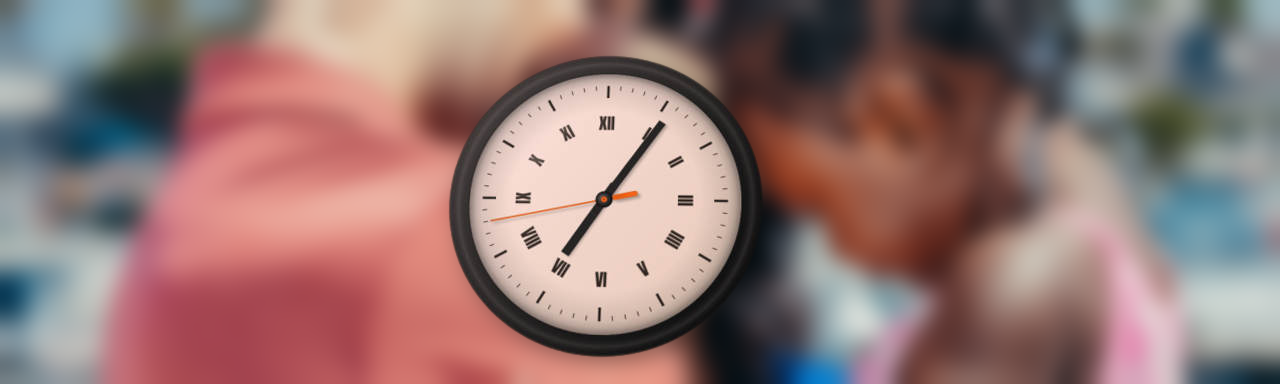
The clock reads **7:05:43**
